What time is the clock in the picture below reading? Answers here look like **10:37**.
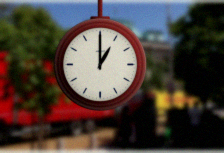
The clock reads **1:00**
